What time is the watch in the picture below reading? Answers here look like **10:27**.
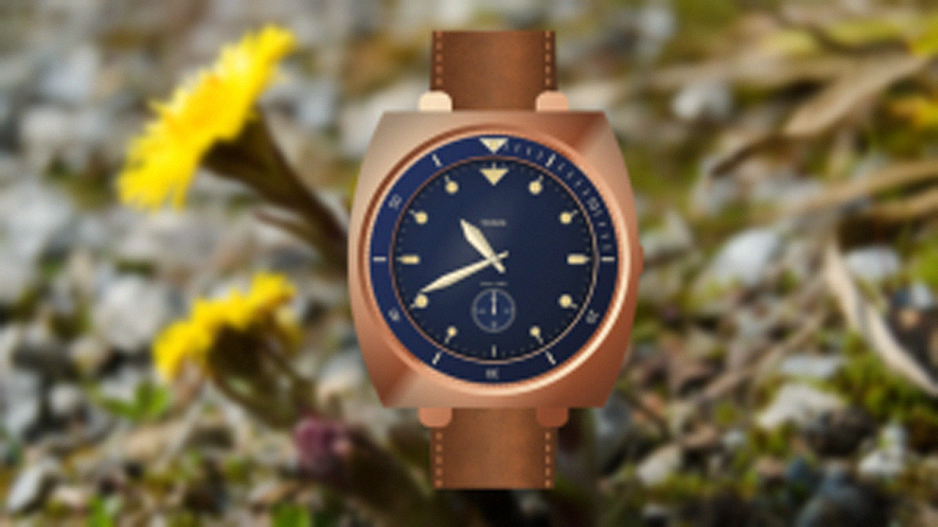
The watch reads **10:41**
